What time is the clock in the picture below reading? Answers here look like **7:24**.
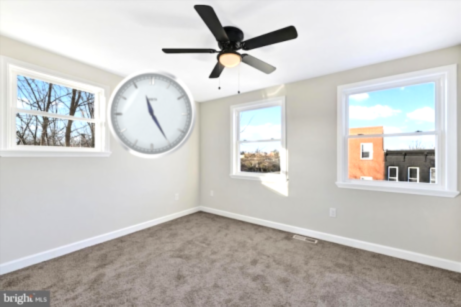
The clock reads **11:25**
